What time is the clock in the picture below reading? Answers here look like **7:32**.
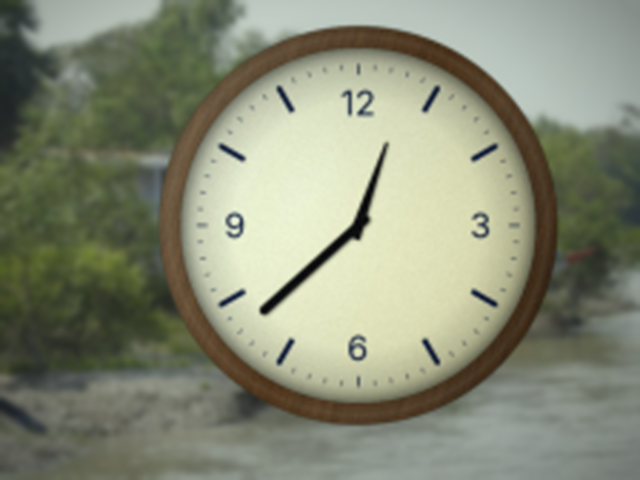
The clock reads **12:38**
